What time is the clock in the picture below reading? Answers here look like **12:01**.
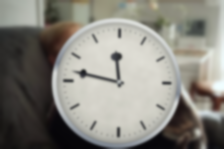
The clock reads **11:47**
